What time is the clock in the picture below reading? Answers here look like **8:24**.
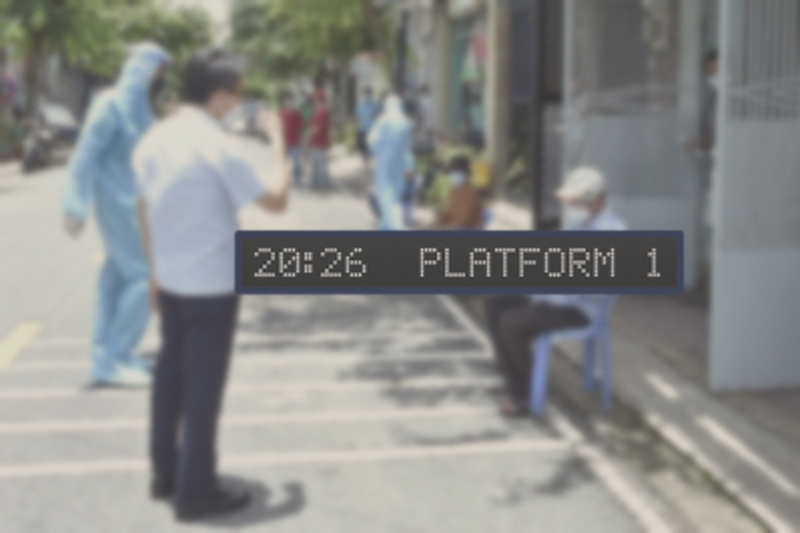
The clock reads **20:26**
